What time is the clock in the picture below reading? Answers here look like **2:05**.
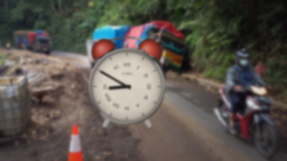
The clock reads **8:50**
